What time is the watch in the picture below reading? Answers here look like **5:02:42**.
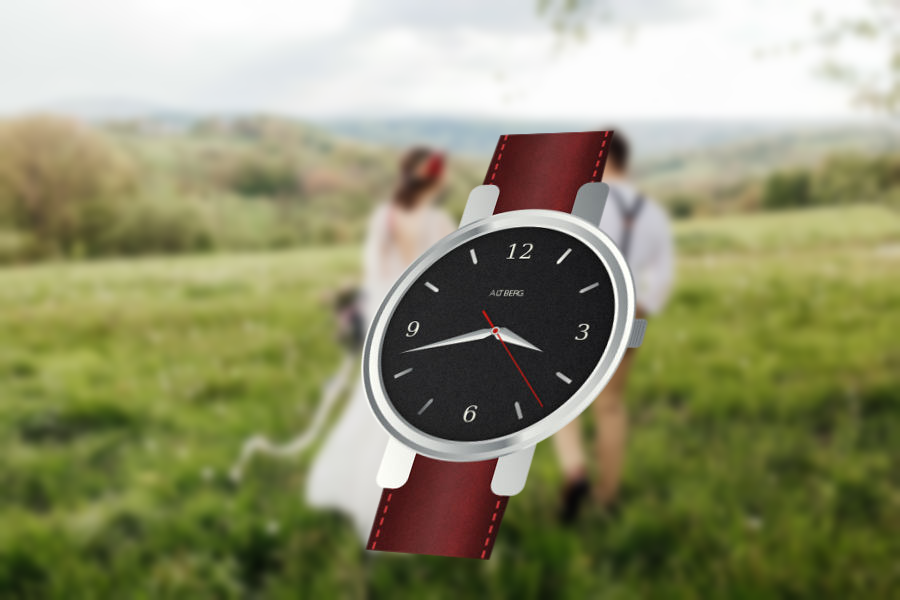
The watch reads **3:42:23**
